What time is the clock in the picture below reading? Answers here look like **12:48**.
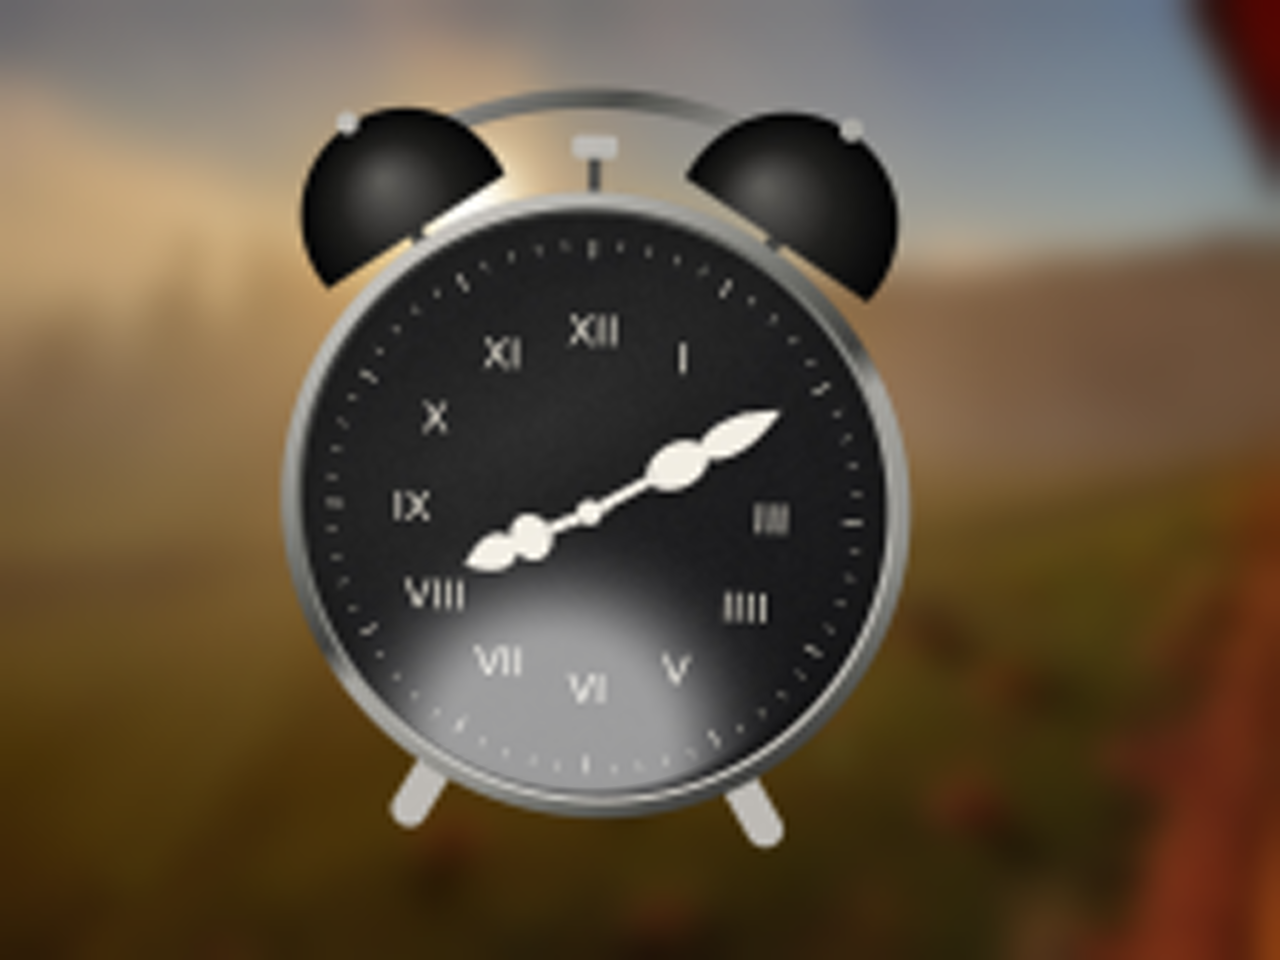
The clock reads **8:10**
